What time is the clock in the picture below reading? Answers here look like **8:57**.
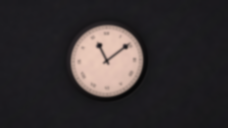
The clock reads **11:09**
